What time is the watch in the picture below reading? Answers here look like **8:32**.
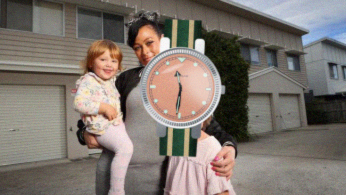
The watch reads **11:31**
